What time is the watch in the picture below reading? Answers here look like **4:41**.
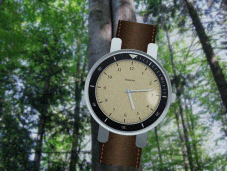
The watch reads **5:13**
